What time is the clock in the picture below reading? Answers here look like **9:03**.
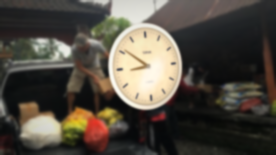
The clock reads **8:51**
